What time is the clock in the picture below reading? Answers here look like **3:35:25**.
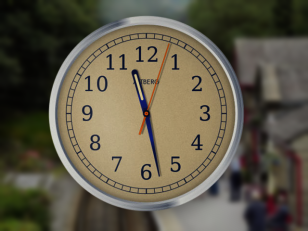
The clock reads **11:28:03**
